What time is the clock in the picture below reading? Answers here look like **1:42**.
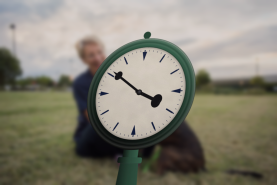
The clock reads **3:51**
